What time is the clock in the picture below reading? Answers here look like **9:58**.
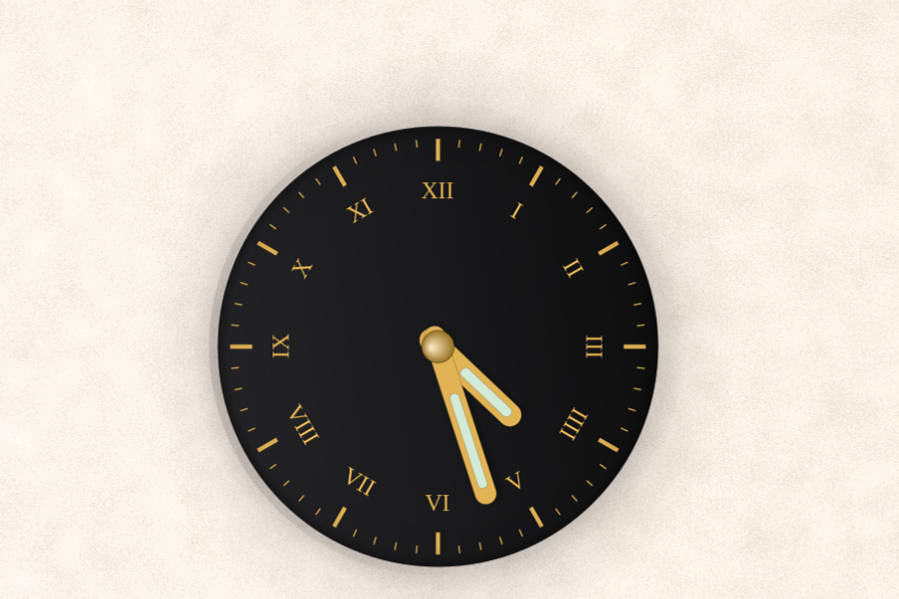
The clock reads **4:27**
